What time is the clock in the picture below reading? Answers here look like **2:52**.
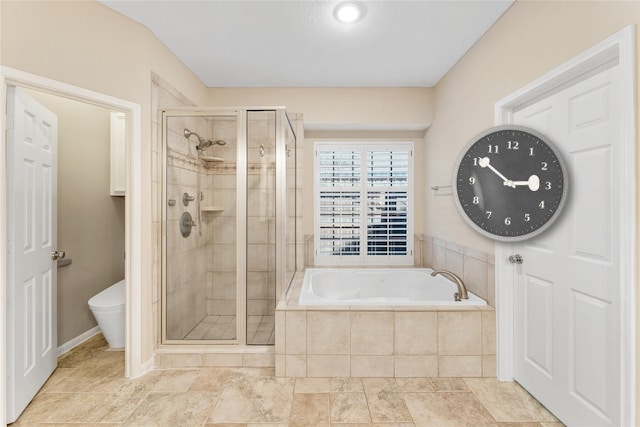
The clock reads **2:51**
